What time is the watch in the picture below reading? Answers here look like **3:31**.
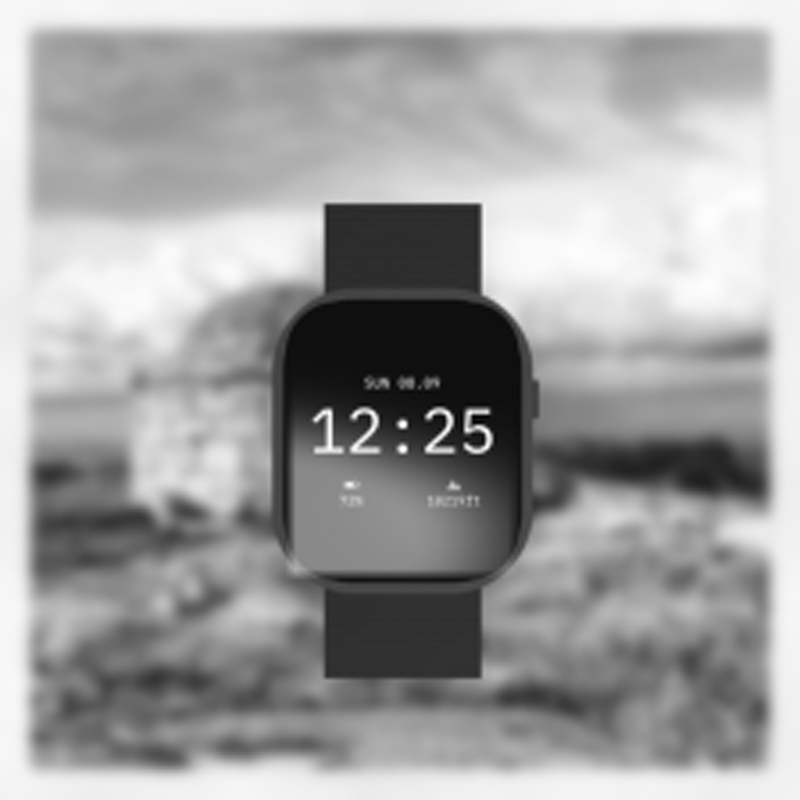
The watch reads **12:25**
